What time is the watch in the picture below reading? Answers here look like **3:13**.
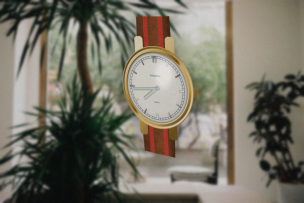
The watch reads **7:44**
